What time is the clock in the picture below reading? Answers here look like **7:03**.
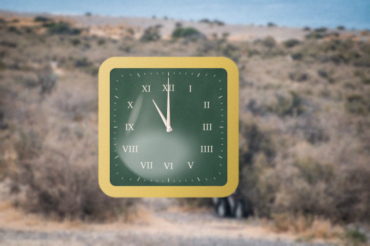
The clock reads **11:00**
